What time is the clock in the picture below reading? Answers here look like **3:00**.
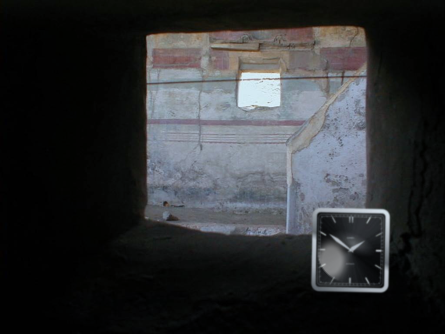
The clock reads **1:51**
